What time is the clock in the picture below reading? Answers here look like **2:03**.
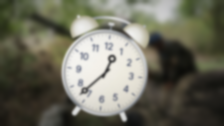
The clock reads **12:37**
